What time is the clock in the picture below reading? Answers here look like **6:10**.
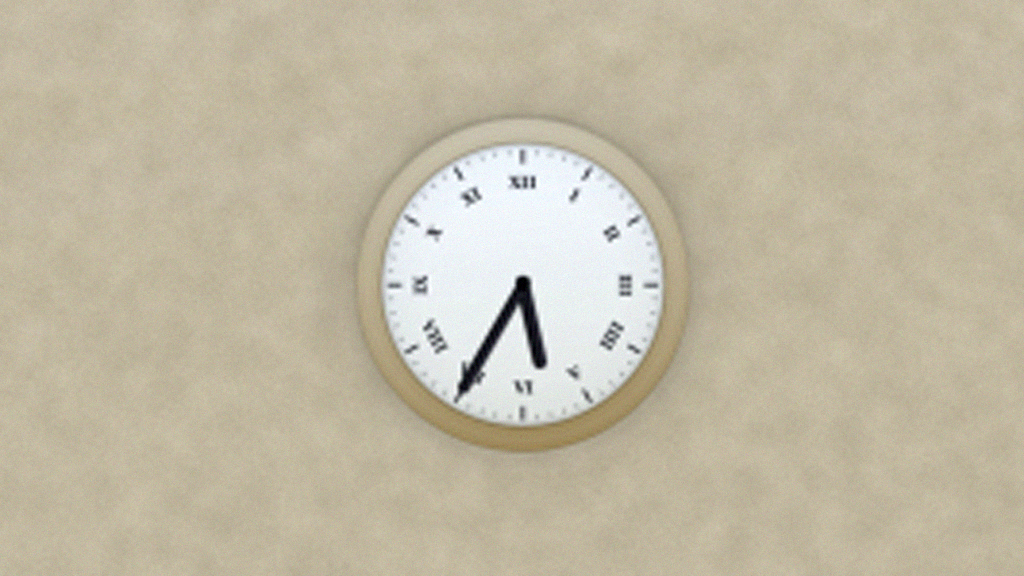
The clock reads **5:35**
